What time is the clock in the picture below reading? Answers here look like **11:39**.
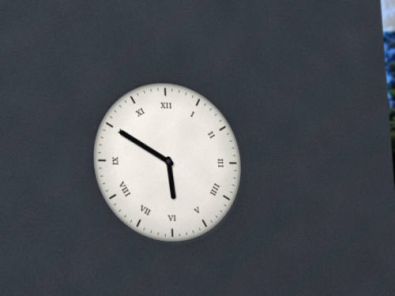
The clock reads **5:50**
